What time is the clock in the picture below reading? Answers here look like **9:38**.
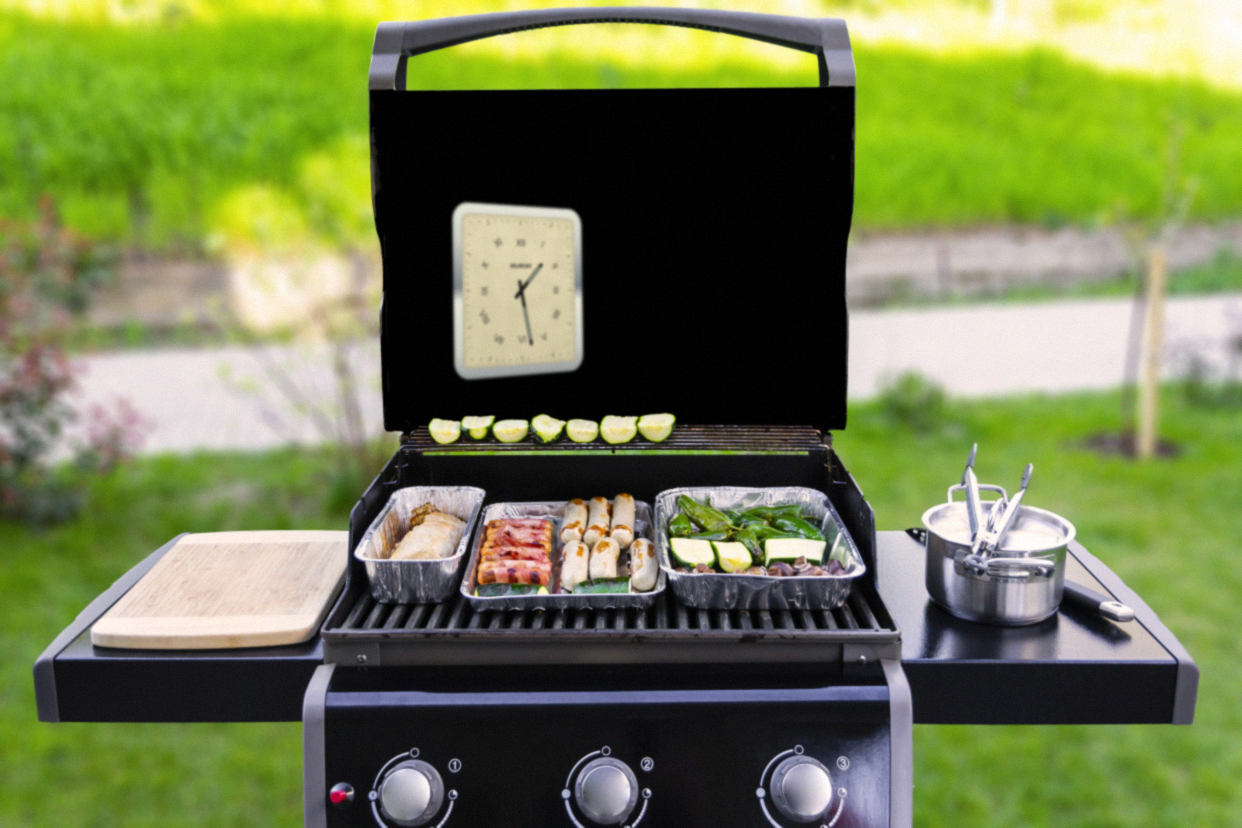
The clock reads **1:28**
